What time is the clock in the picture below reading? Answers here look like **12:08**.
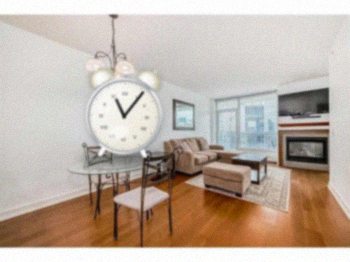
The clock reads **11:06**
